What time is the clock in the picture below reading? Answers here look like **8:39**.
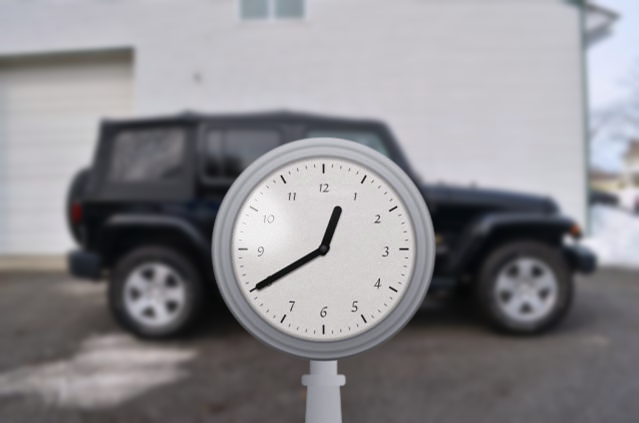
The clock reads **12:40**
